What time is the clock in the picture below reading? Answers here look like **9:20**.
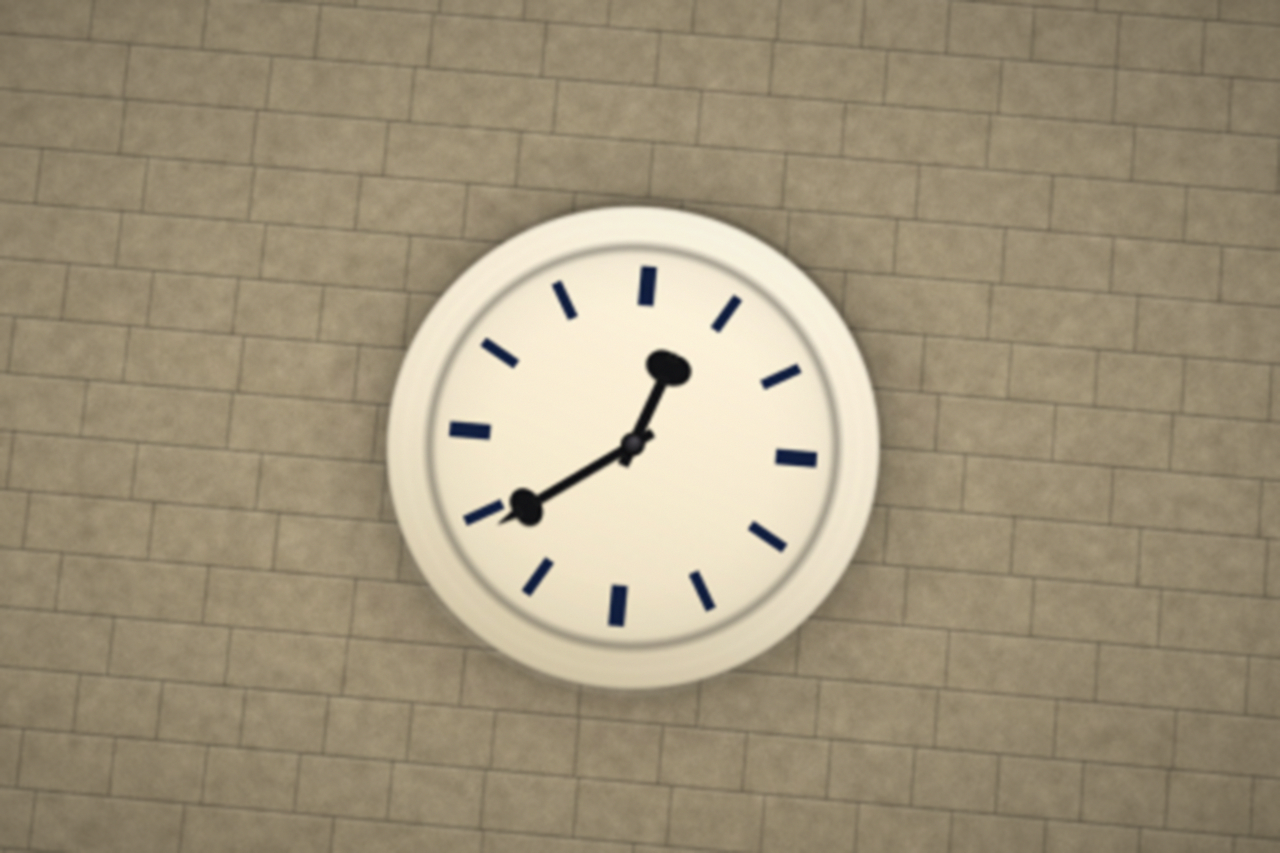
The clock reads **12:39**
